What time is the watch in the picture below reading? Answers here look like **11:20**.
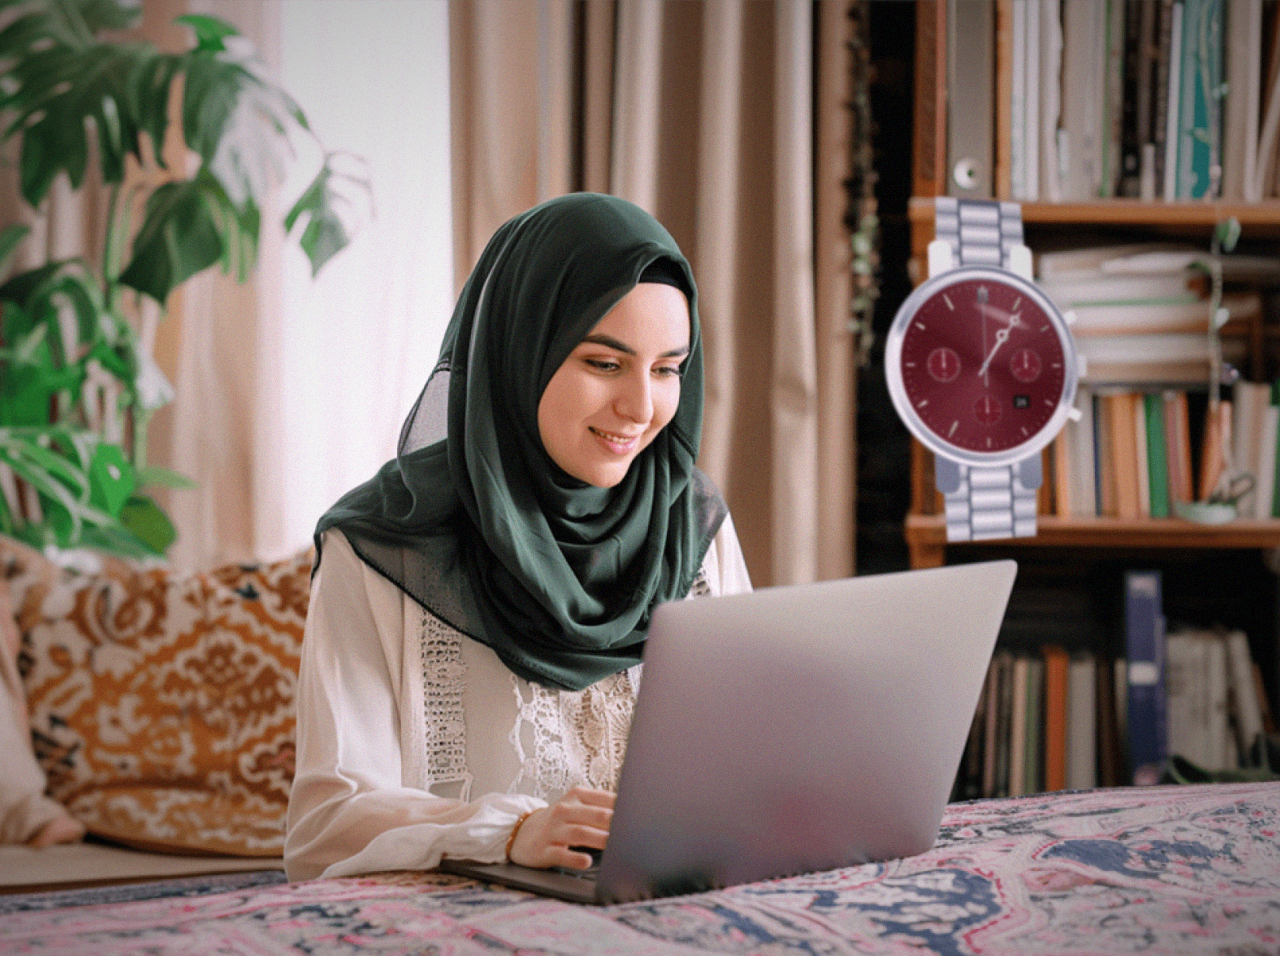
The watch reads **1:06**
